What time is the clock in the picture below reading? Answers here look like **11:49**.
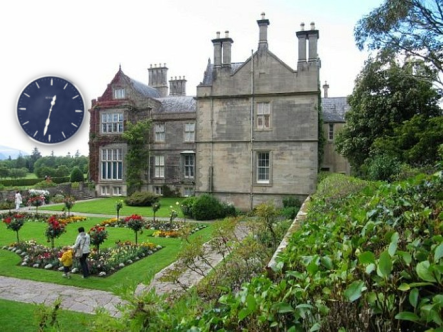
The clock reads **12:32**
